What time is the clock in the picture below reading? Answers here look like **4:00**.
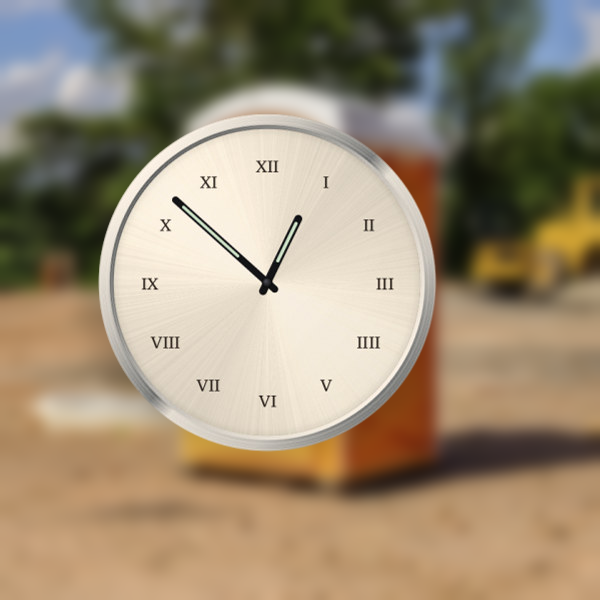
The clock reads **12:52**
